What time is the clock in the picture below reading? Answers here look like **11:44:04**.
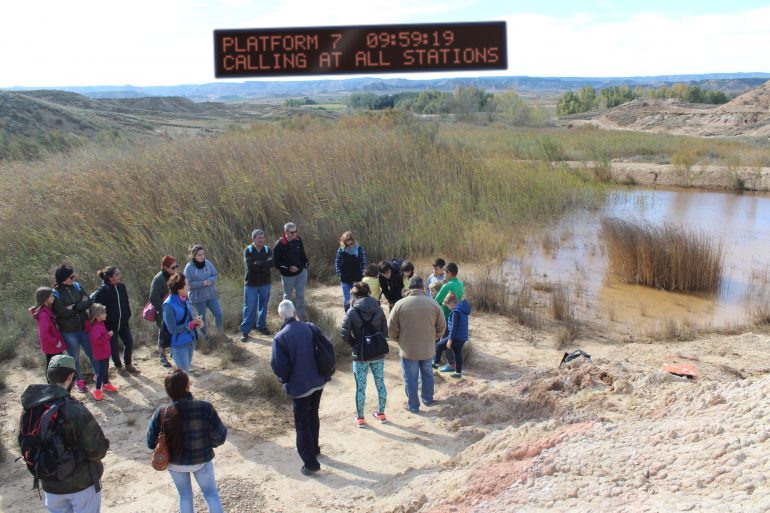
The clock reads **9:59:19**
